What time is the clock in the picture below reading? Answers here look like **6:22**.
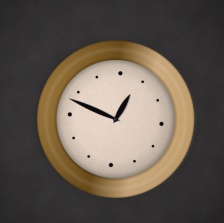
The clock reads **12:48**
